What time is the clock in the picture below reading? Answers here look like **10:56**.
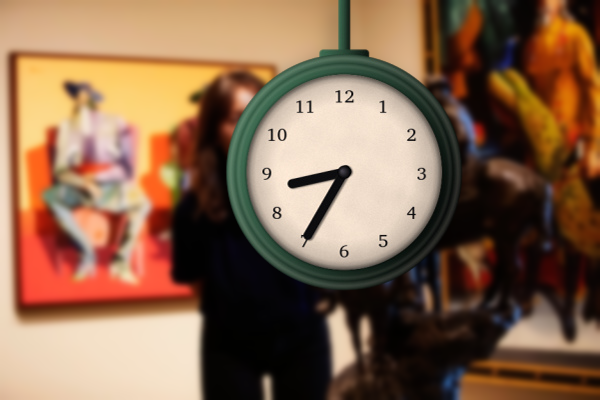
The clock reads **8:35**
